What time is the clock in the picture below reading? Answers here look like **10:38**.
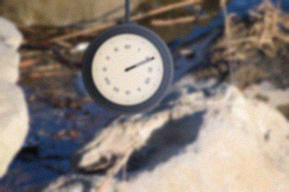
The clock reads **2:11**
